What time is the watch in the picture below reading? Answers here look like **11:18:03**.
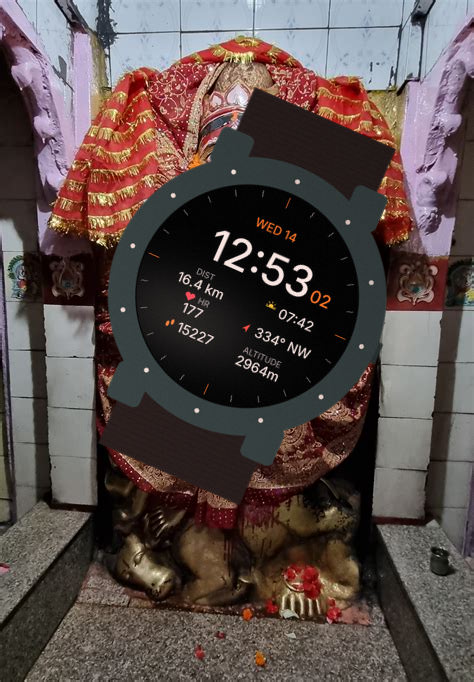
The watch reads **12:53:02**
